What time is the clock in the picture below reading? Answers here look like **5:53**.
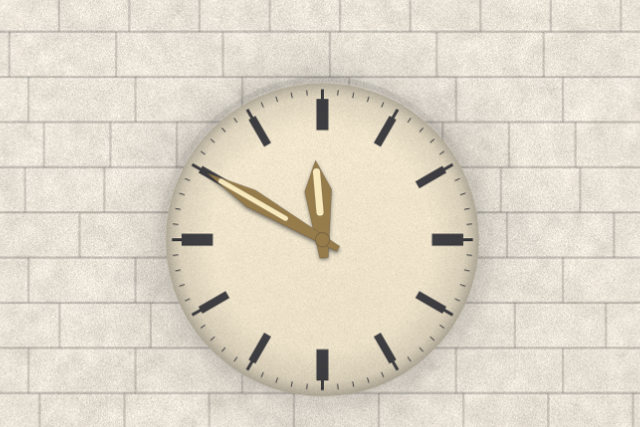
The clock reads **11:50**
